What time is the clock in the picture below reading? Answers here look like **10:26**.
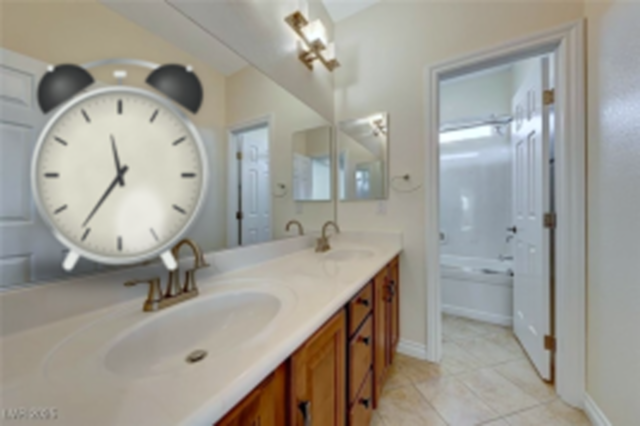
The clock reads **11:36**
